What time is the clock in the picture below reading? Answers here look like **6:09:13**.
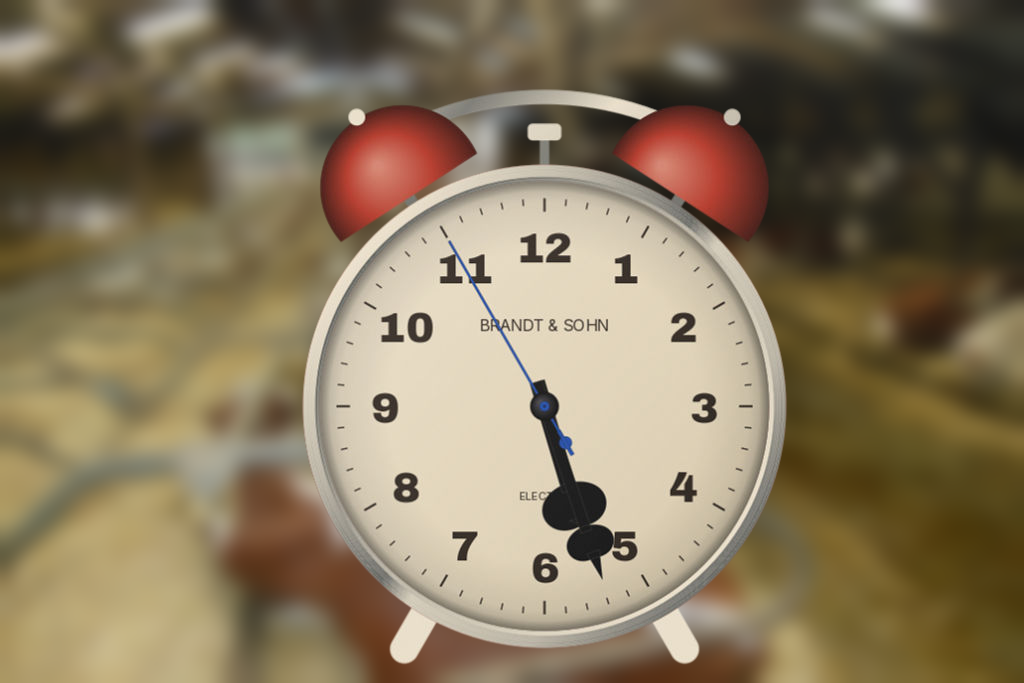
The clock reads **5:26:55**
